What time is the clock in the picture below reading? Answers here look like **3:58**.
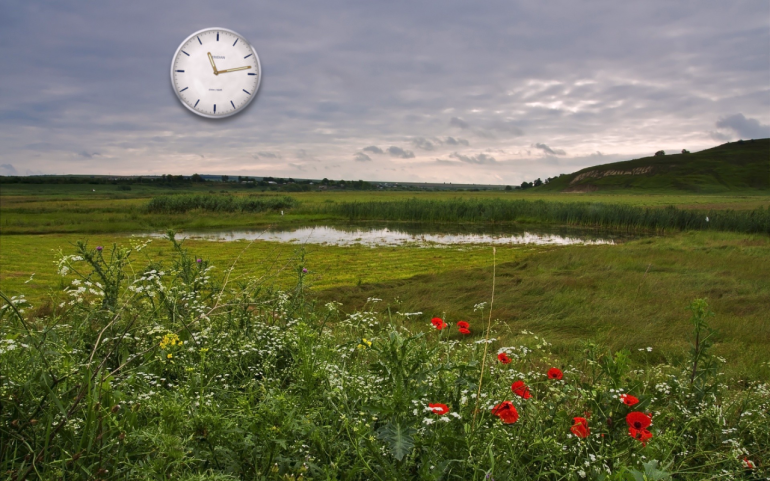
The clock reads **11:13**
